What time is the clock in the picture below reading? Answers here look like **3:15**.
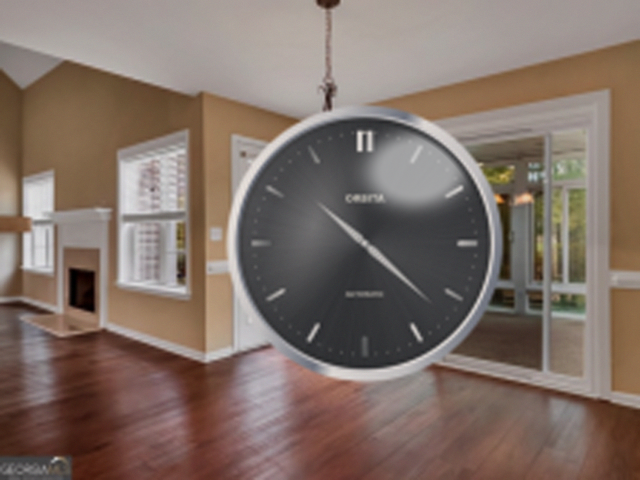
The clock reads **10:22**
